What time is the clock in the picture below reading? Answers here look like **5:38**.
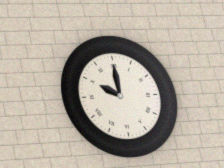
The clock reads **10:00**
